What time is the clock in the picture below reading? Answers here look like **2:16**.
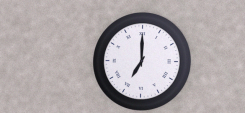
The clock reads **7:00**
